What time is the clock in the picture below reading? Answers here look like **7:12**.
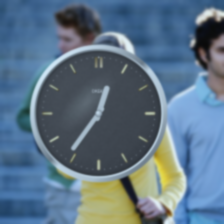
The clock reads **12:36**
